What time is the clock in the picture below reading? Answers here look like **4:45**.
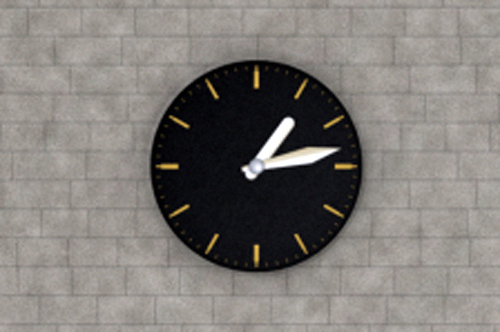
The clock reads **1:13**
